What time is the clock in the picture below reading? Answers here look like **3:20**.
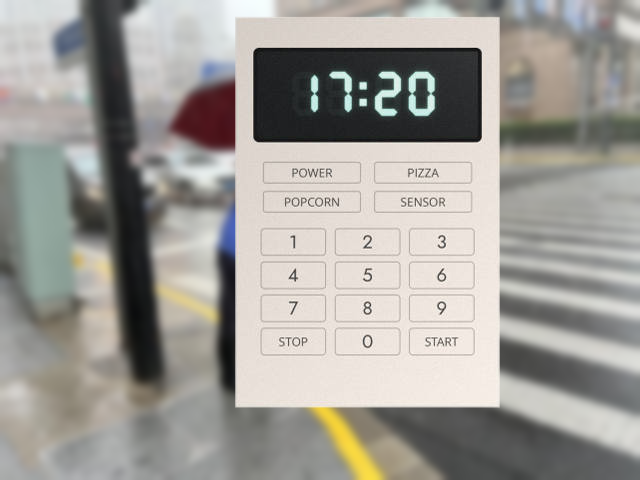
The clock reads **17:20**
